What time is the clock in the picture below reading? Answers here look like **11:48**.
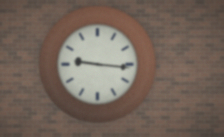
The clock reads **9:16**
